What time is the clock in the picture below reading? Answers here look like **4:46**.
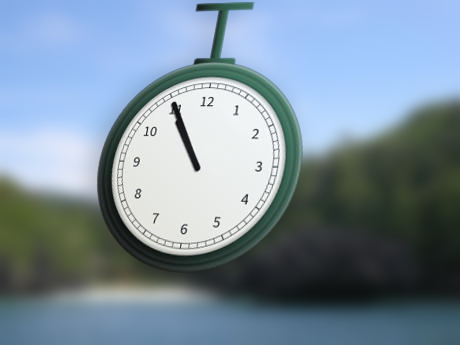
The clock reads **10:55**
